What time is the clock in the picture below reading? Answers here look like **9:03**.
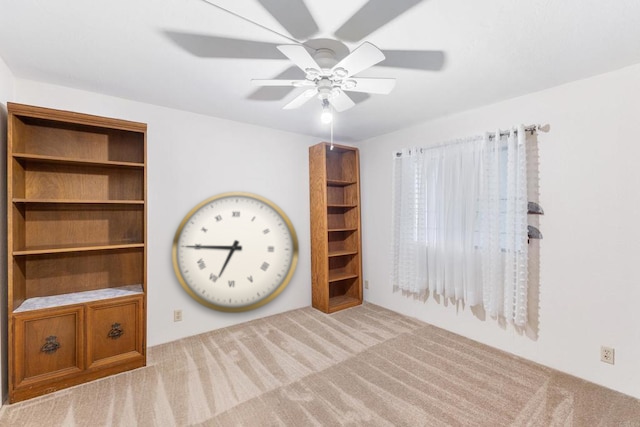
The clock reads **6:45**
